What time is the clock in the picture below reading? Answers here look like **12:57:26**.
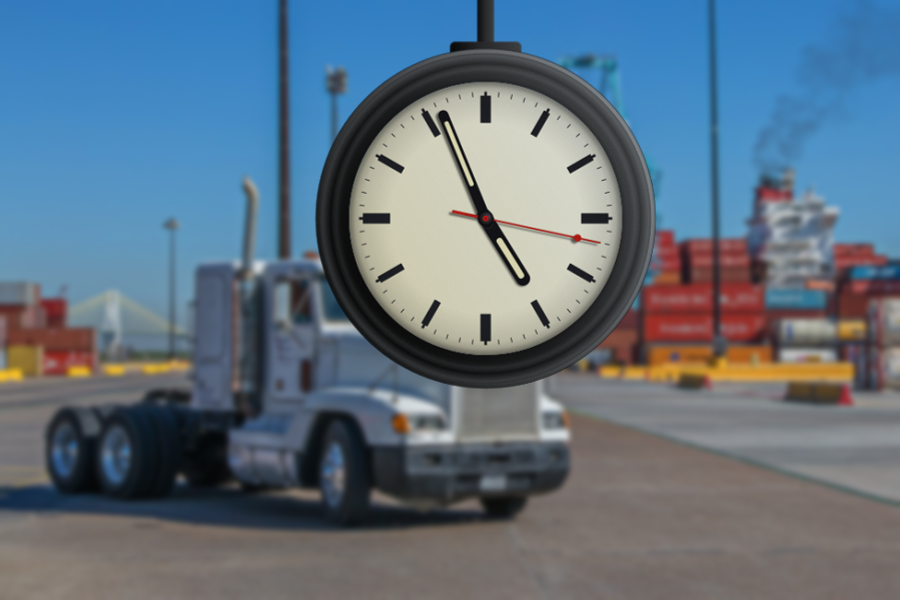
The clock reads **4:56:17**
